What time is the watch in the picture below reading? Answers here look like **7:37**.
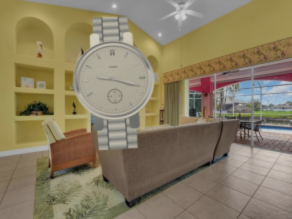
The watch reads **9:18**
